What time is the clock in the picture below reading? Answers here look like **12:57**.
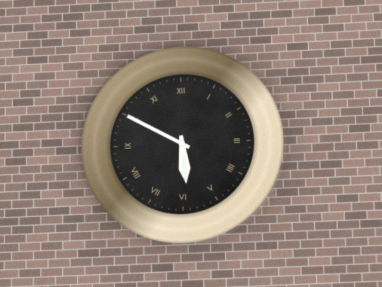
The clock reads **5:50**
